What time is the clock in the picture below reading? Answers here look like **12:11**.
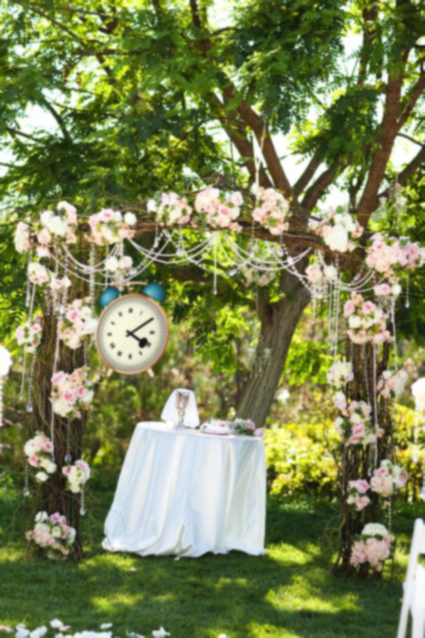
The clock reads **4:10**
